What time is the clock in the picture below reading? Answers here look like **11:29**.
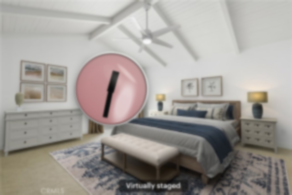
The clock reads **12:32**
